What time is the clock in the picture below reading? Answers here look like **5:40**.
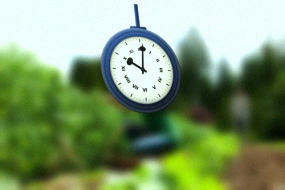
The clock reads **10:01**
